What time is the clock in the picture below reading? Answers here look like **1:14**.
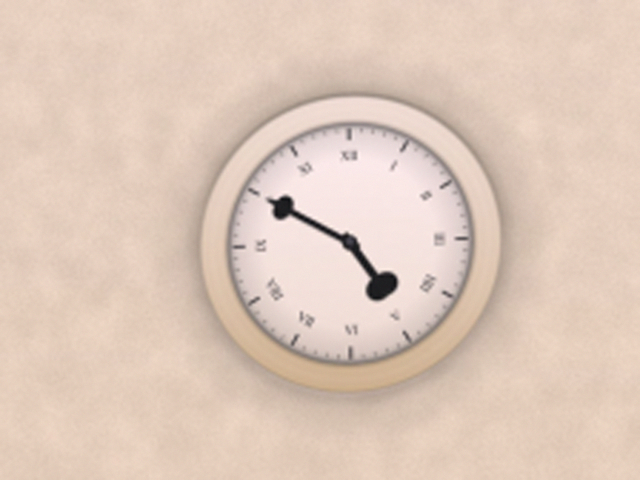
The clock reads **4:50**
